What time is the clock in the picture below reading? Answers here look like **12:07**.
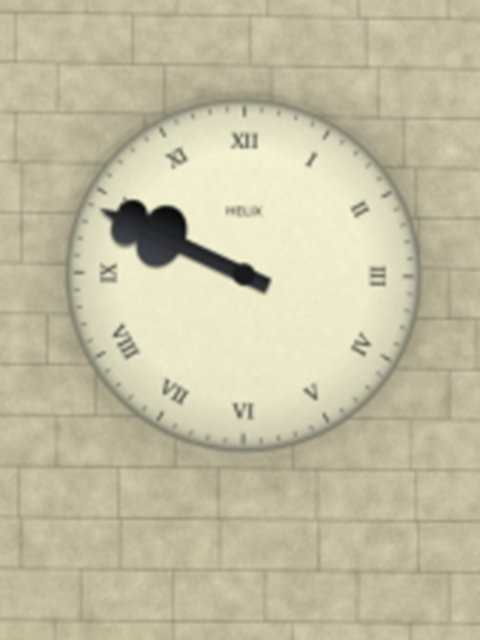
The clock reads **9:49**
